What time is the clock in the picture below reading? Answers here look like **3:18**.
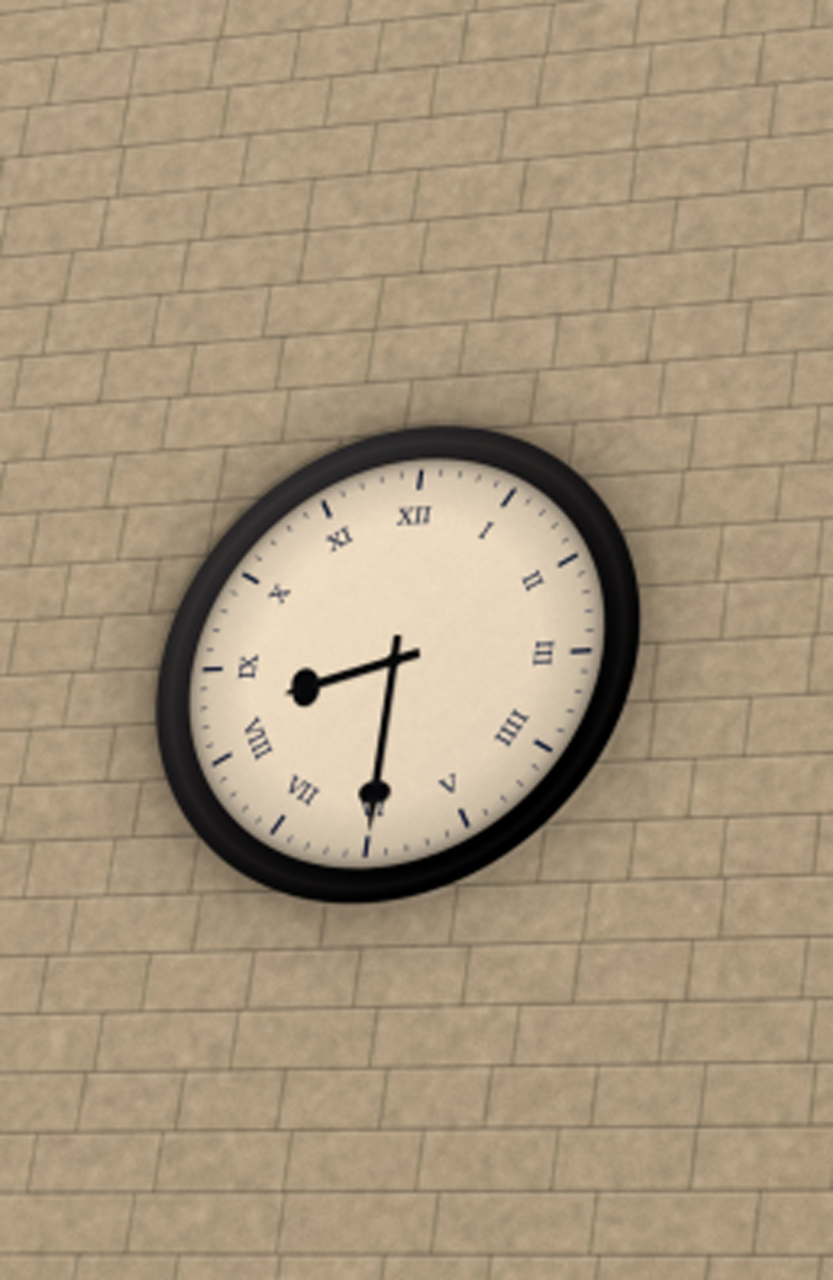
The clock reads **8:30**
